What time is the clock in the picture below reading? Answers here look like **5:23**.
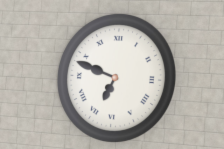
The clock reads **6:48**
